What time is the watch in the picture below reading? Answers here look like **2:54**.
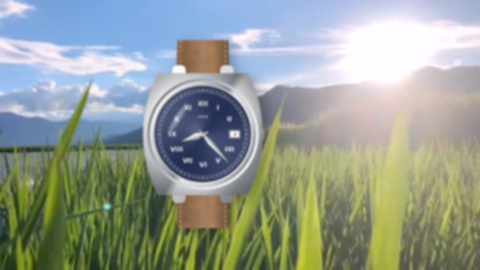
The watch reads **8:23**
